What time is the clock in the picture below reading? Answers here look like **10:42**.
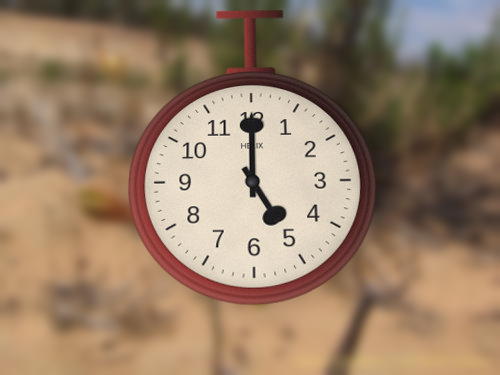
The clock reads **5:00**
